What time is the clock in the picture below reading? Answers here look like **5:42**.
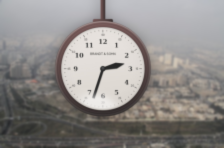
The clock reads **2:33**
